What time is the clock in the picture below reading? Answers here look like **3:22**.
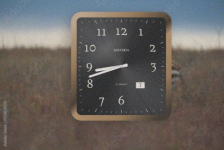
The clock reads **8:42**
